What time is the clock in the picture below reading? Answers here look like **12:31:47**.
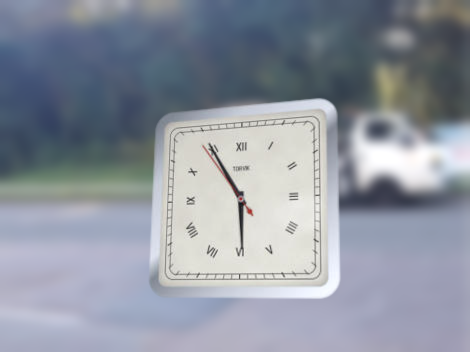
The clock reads **5:54:54**
